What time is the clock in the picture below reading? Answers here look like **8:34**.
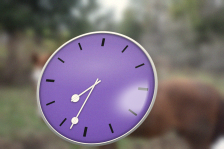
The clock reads **7:33**
